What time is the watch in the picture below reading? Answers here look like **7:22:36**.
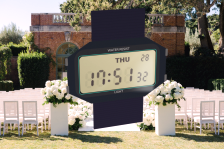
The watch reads **17:51:32**
